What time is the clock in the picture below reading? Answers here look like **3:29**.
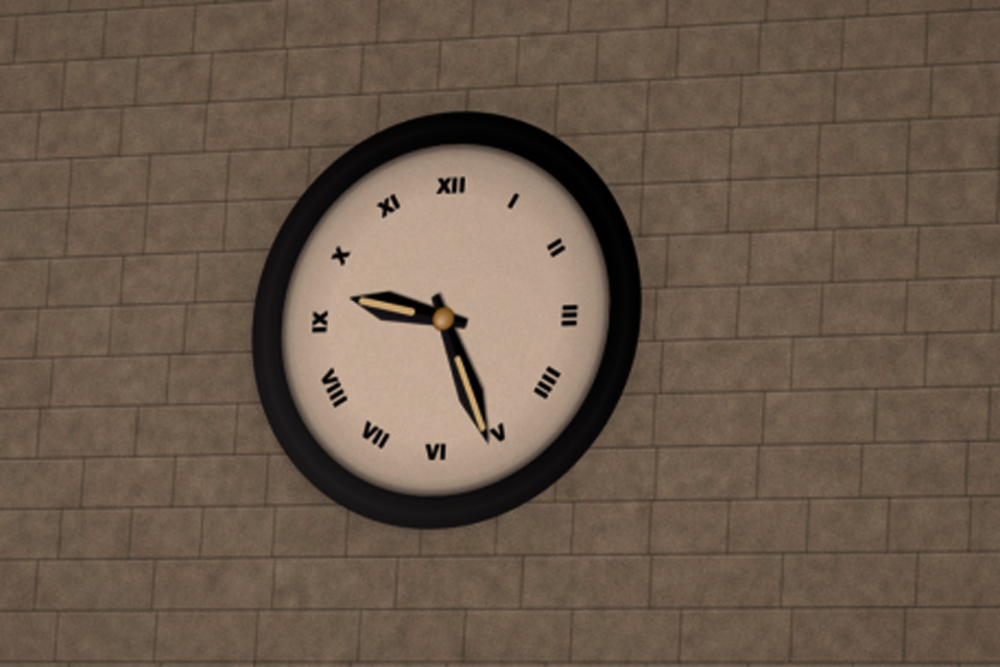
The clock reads **9:26**
